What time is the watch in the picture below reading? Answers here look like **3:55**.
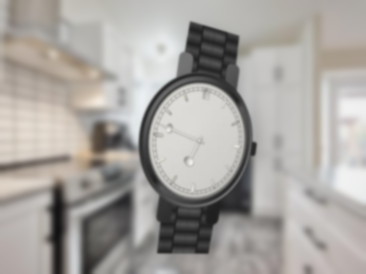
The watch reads **6:47**
